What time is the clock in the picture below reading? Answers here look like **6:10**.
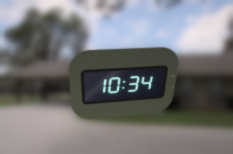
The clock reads **10:34**
